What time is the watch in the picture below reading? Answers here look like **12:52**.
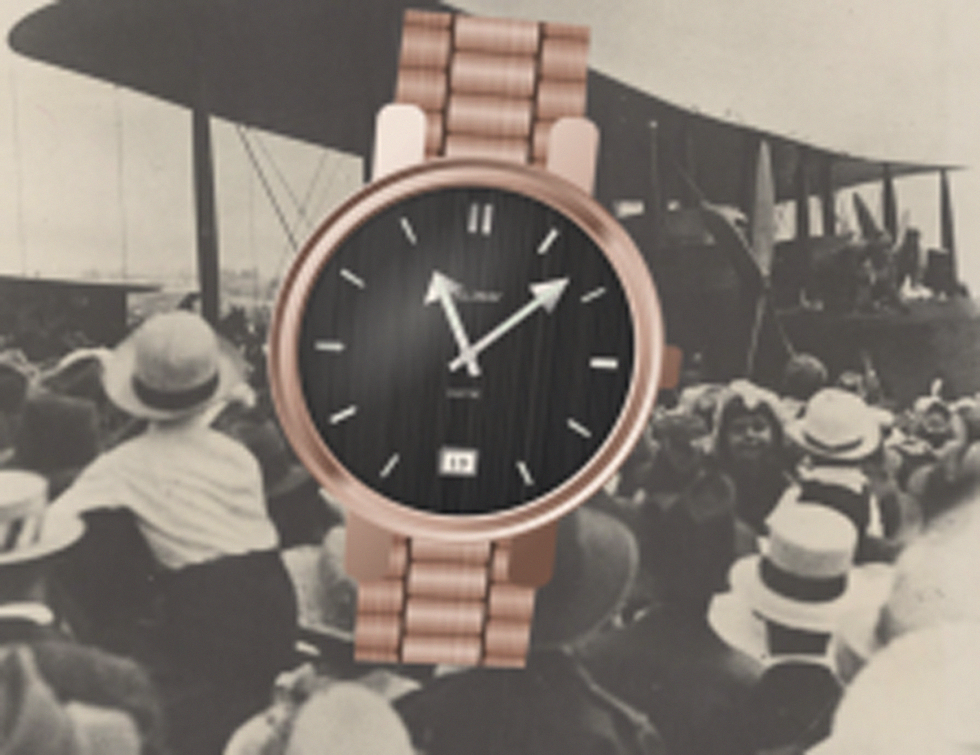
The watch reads **11:08**
